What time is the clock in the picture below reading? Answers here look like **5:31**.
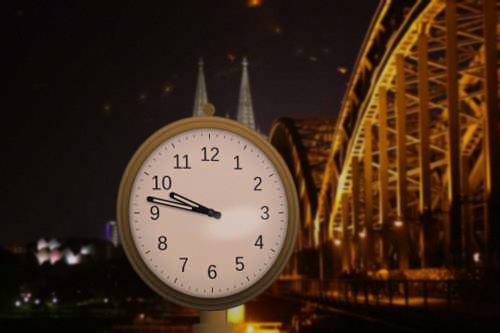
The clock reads **9:47**
